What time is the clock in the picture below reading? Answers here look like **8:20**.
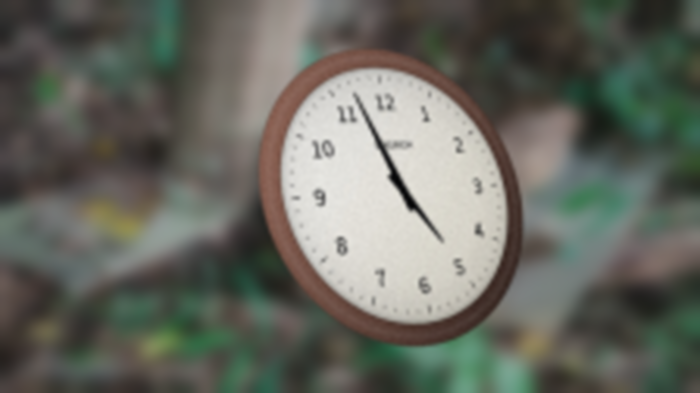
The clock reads **4:57**
